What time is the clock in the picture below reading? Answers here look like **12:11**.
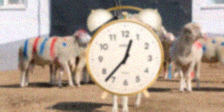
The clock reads **12:37**
